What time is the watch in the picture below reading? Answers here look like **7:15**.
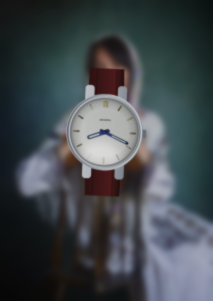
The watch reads **8:19**
